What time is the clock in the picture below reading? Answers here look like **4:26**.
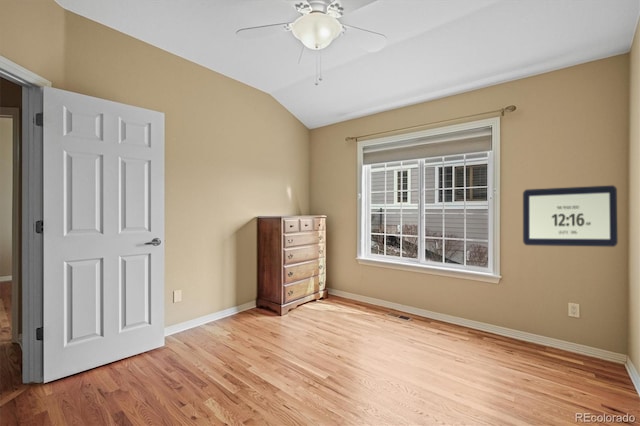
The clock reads **12:16**
